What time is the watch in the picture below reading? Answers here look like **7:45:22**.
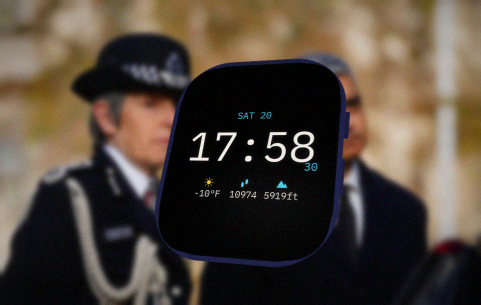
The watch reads **17:58:30**
